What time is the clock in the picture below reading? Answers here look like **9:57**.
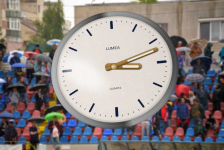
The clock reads **3:12**
